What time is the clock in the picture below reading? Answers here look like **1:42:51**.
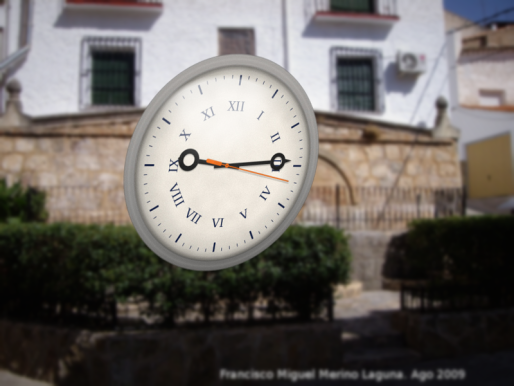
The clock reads **9:14:17**
